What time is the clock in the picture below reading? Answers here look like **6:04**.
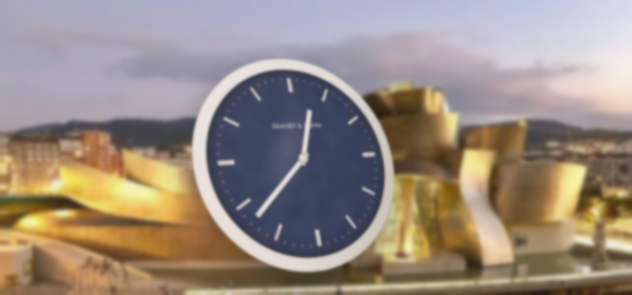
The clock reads **12:38**
